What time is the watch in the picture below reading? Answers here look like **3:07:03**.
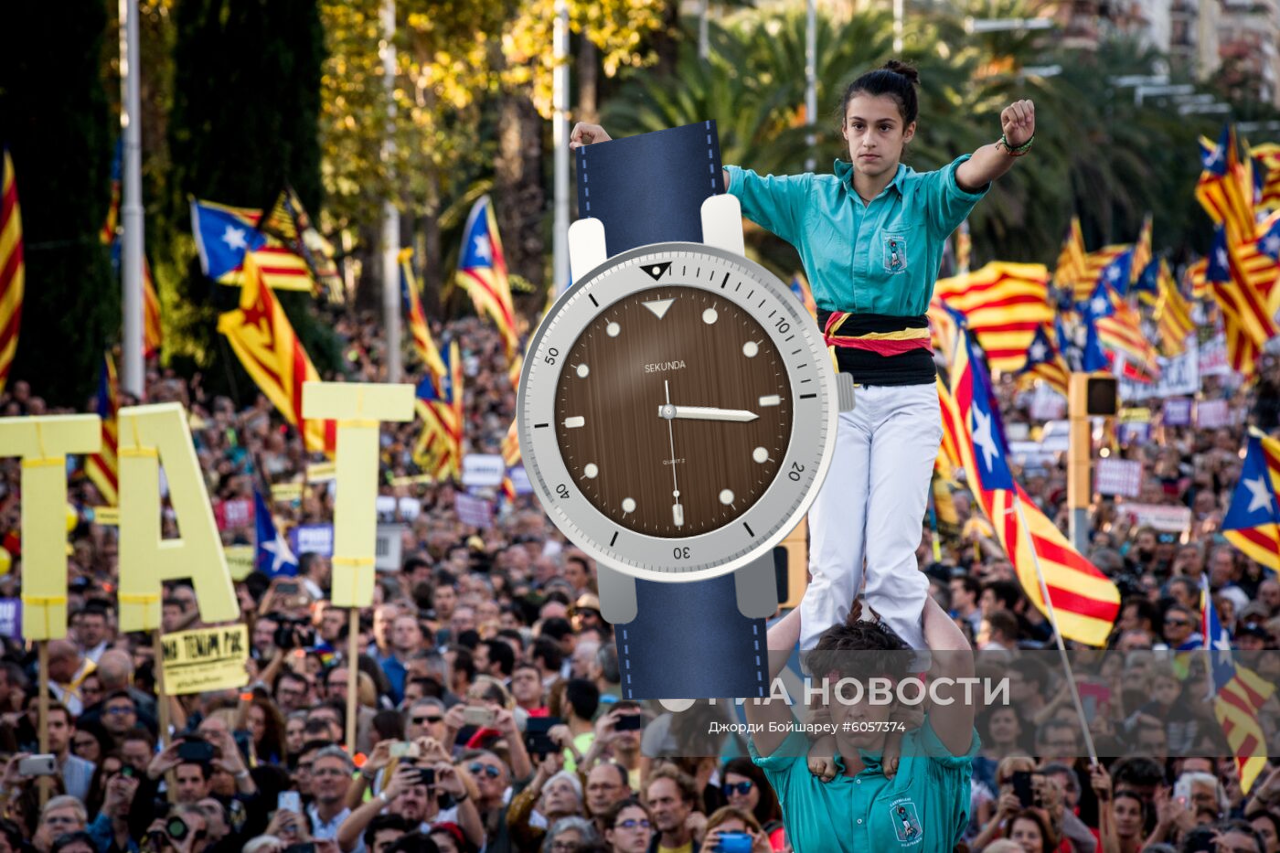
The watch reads **3:16:30**
